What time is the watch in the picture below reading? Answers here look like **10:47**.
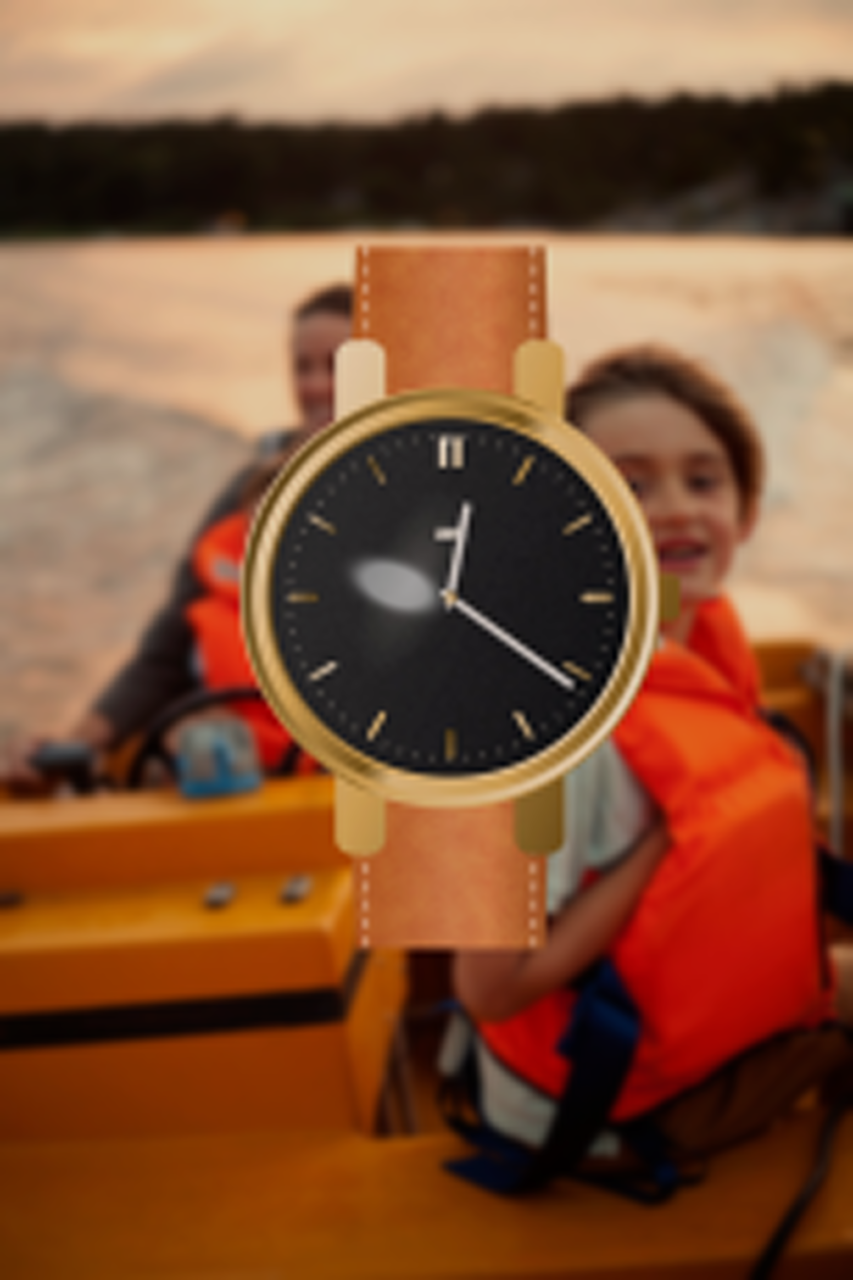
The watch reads **12:21**
